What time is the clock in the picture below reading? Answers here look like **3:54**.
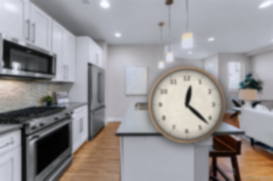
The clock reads **12:22**
